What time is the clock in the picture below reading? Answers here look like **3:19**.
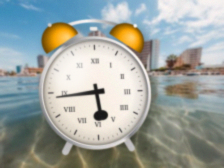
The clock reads **5:44**
